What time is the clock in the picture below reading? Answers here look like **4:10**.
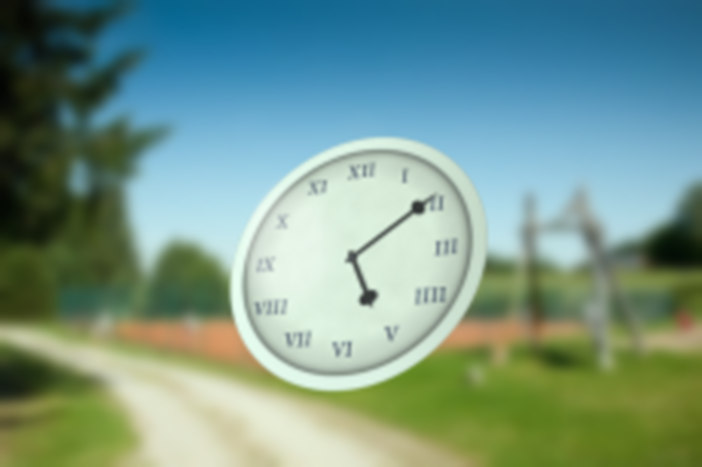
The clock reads **5:09**
